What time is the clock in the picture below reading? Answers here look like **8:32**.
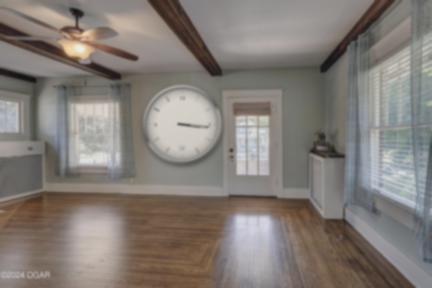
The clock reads **3:16**
